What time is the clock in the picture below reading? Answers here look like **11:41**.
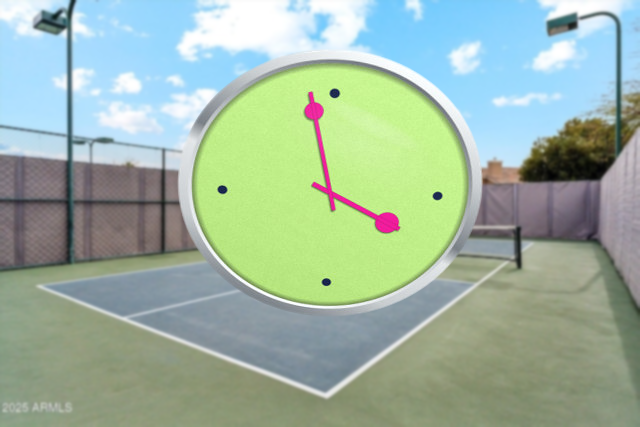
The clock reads **3:58**
